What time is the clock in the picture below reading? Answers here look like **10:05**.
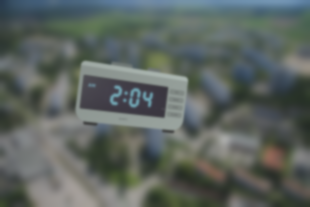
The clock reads **2:04**
